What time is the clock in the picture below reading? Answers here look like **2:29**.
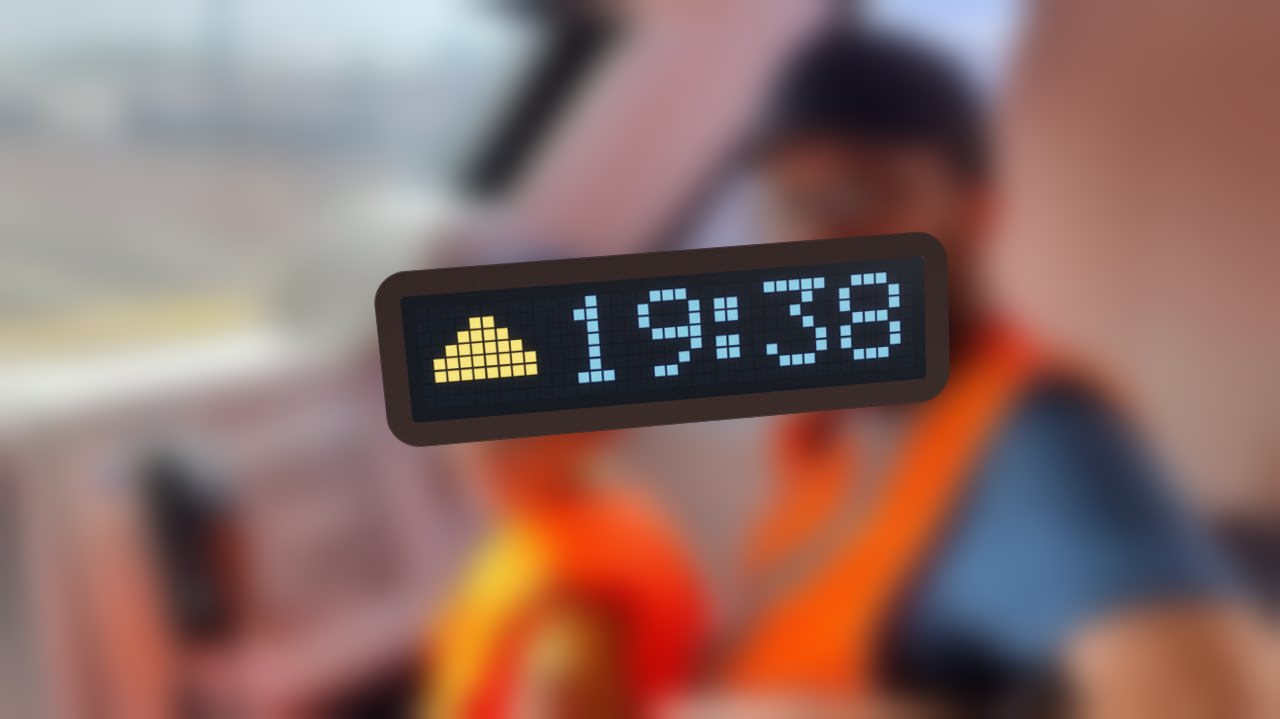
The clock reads **19:38**
